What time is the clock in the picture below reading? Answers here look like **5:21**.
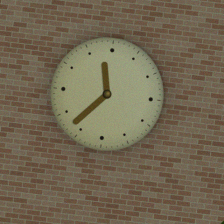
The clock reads **11:37**
